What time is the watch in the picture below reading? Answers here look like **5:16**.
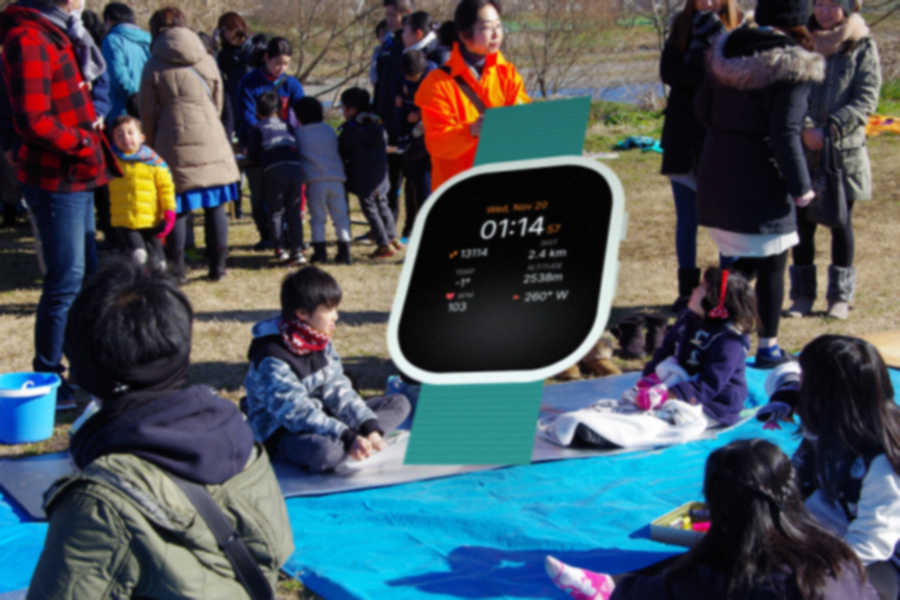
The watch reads **1:14**
